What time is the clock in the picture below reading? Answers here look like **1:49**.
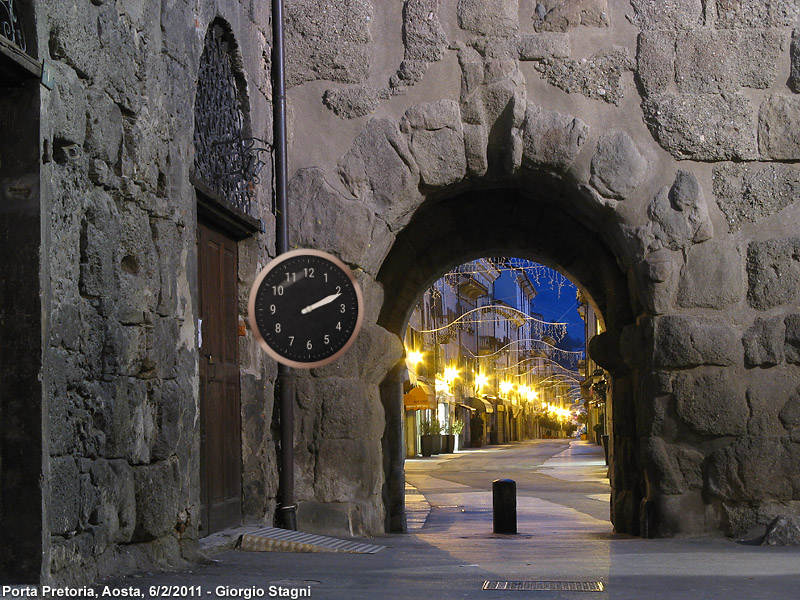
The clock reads **2:11**
